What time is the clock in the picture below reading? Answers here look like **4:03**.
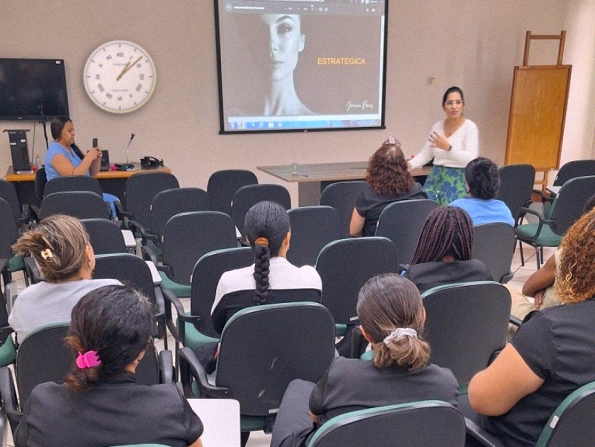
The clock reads **1:08**
